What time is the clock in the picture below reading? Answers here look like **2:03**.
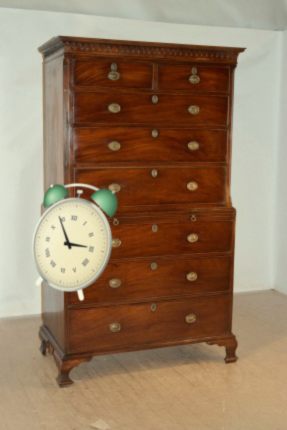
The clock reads **2:54**
